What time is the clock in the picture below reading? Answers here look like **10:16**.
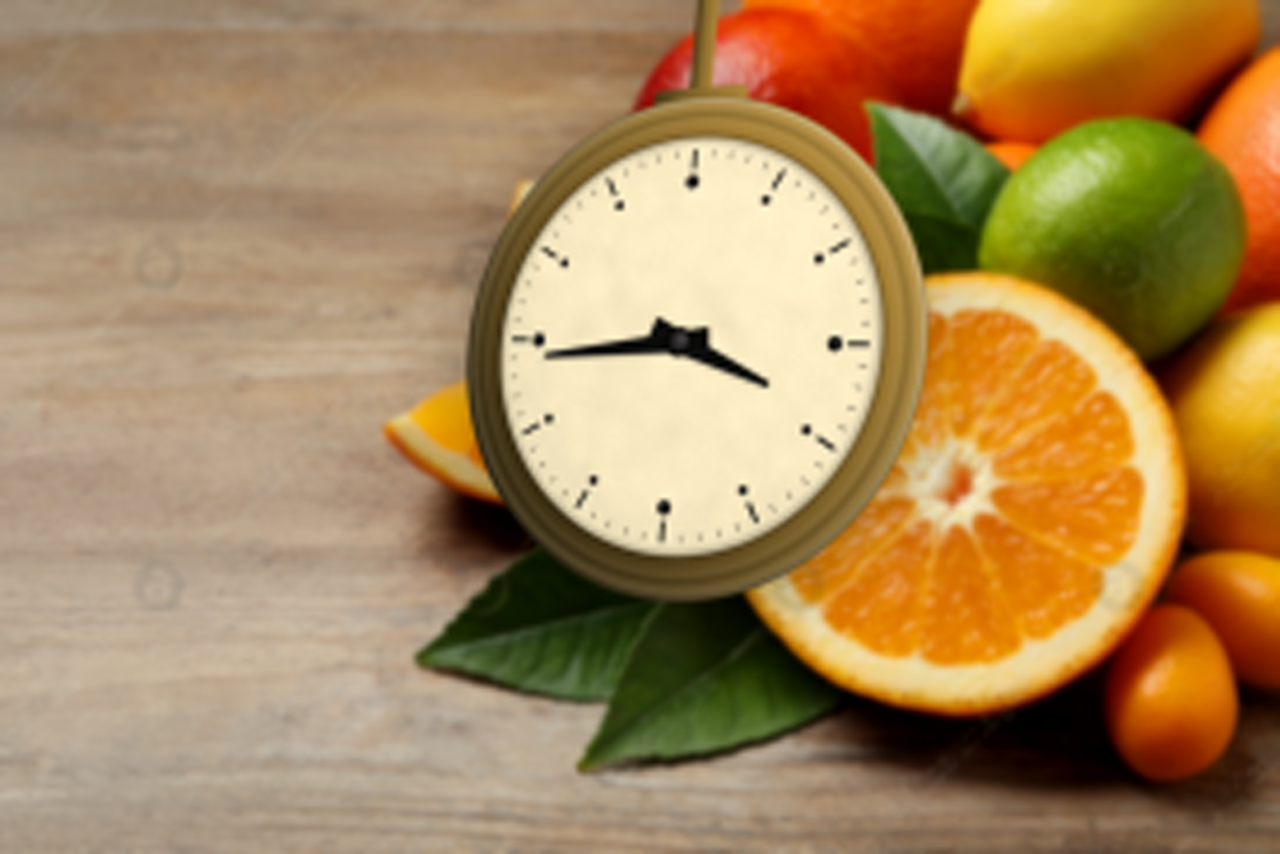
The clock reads **3:44**
